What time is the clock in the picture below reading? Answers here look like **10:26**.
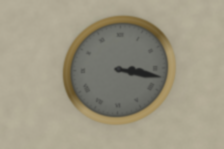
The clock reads **3:17**
